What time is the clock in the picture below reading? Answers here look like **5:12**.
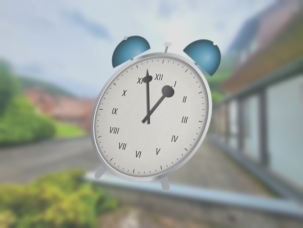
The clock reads **12:57**
